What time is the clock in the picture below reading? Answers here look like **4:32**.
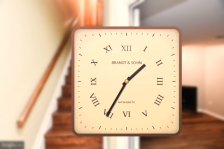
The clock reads **1:35**
